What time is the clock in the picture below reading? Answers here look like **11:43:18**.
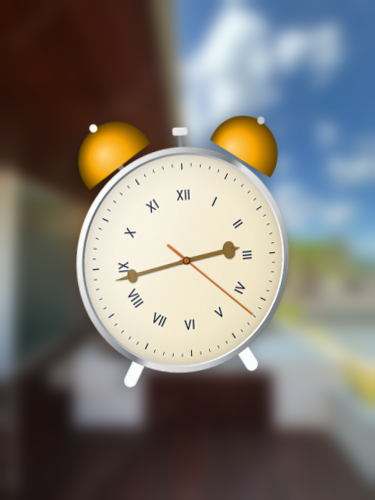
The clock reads **2:43:22**
